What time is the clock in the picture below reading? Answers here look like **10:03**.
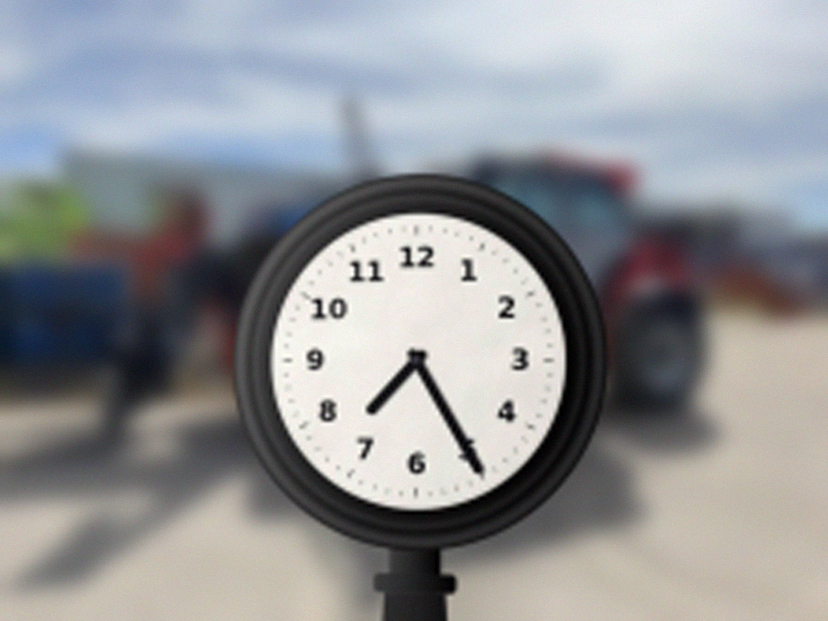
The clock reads **7:25**
